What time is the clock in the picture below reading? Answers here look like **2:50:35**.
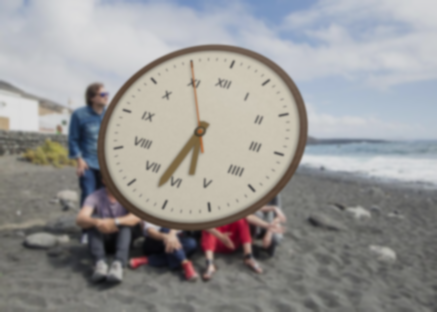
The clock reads **5:31:55**
